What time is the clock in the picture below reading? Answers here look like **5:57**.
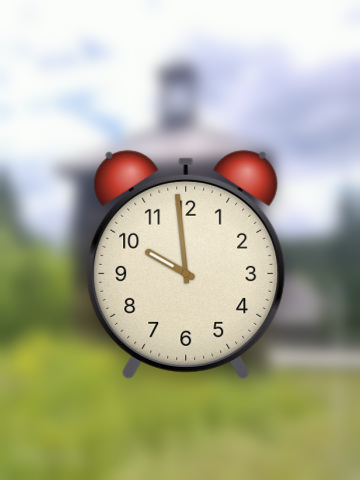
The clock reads **9:59**
